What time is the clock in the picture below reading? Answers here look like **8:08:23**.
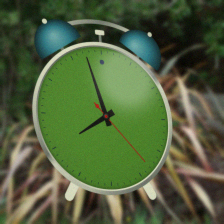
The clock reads **7:57:23**
